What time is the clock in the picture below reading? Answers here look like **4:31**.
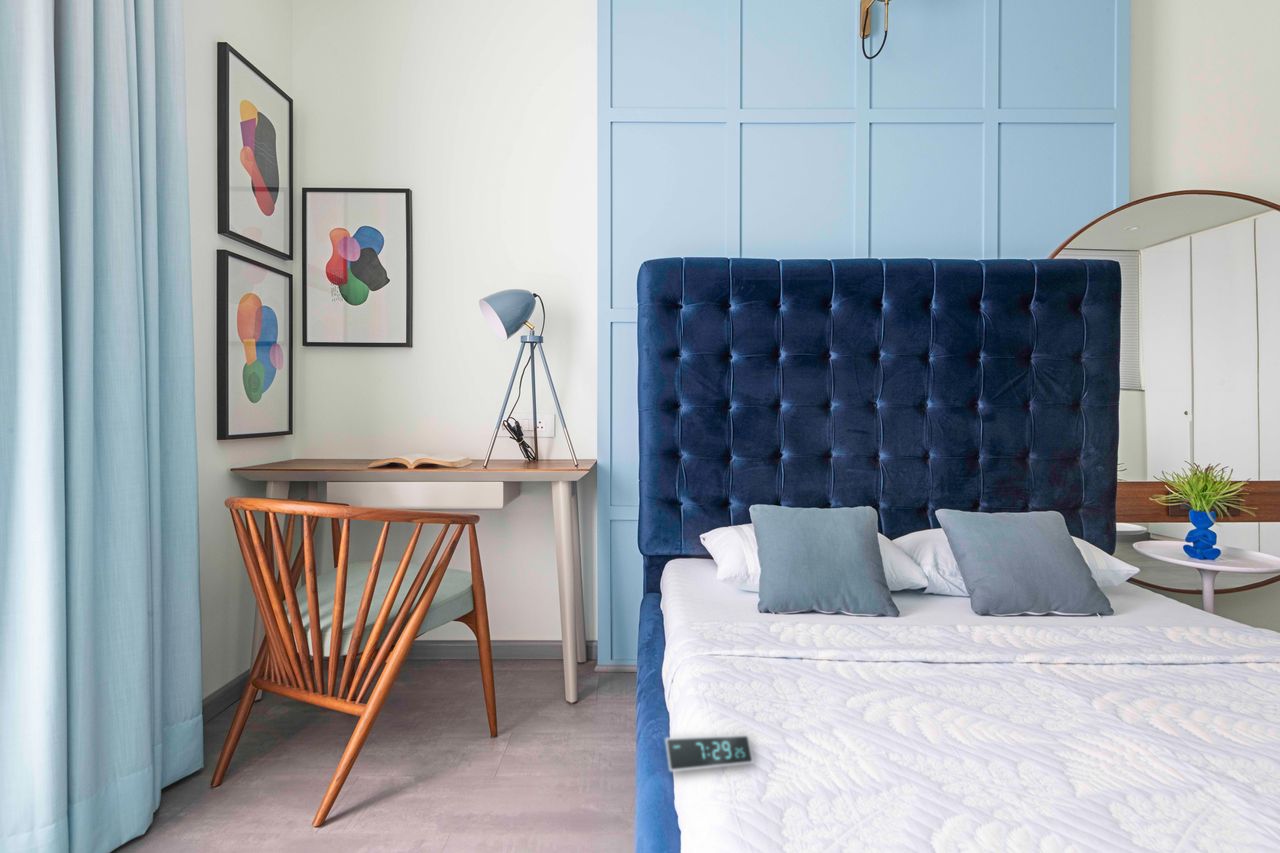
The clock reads **7:29**
